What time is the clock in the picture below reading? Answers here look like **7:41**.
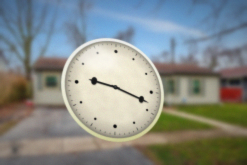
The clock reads **9:18**
